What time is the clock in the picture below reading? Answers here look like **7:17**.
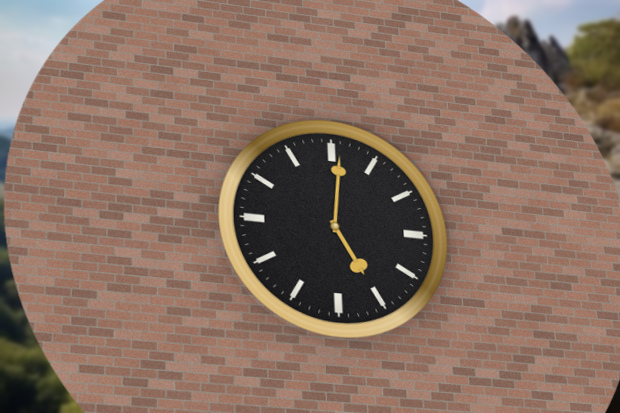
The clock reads **5:01**
